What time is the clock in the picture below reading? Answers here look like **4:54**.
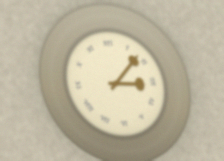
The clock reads **3:08**
